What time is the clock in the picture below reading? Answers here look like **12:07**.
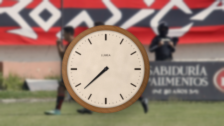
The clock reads **7:38**
